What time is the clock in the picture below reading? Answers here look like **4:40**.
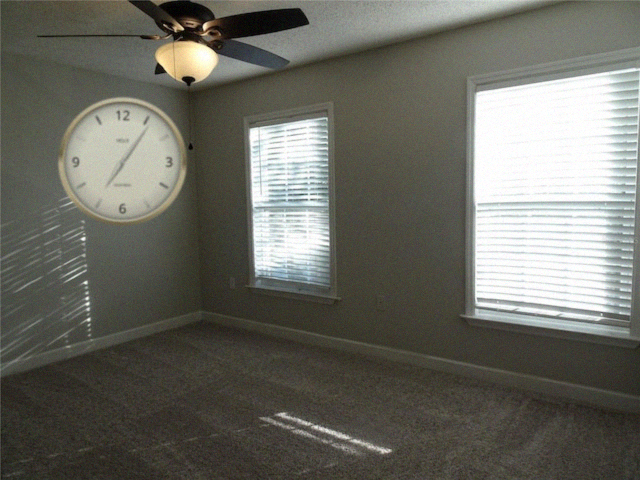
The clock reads **7:06**
